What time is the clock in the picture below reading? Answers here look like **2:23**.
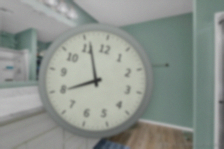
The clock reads **7:56**
